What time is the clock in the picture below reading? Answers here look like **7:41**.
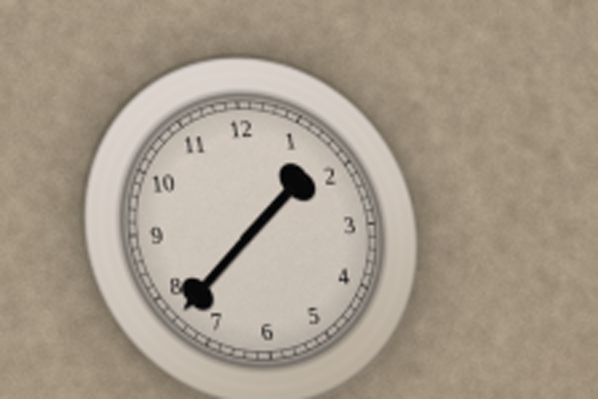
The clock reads **1:38**
